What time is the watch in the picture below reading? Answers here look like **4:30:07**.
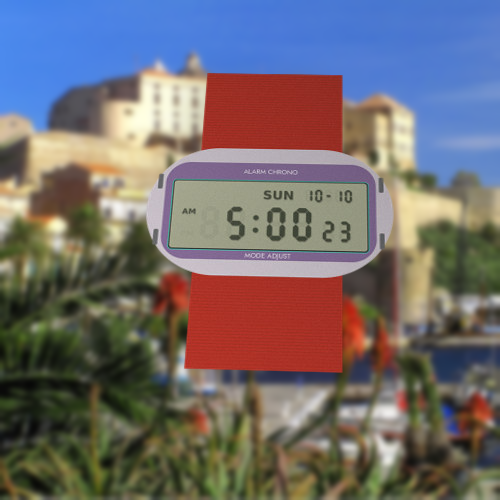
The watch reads **5:00:23**
